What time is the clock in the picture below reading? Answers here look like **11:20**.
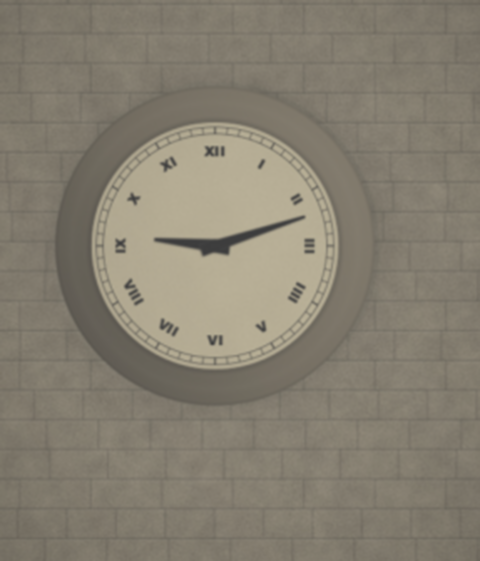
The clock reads **9:12**
